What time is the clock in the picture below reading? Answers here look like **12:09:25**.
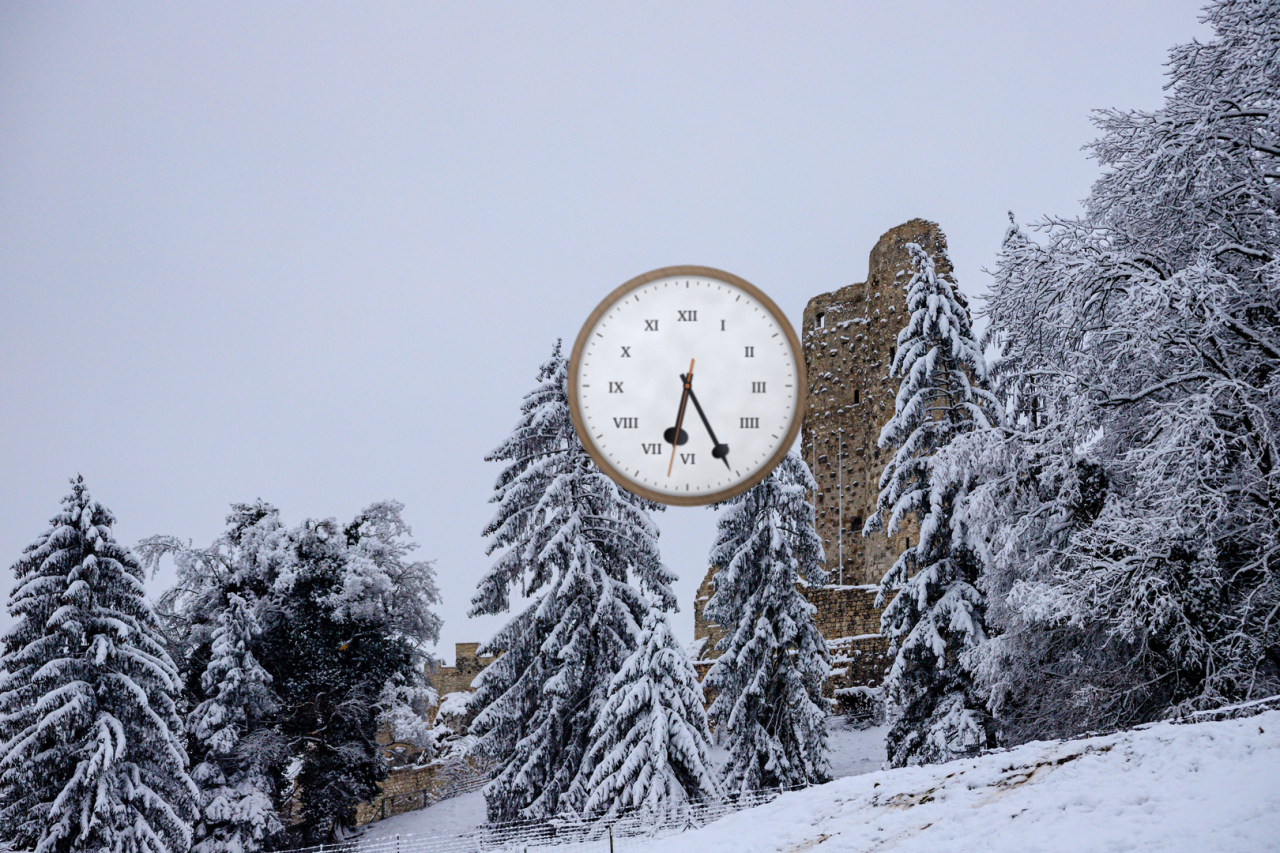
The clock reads **6:25:32**
